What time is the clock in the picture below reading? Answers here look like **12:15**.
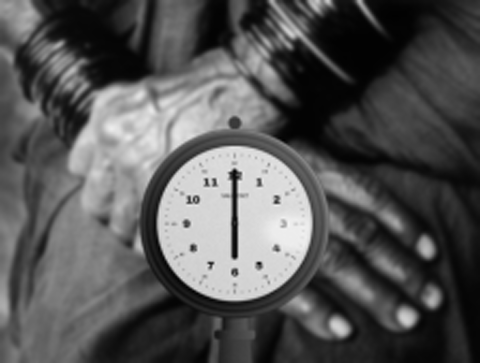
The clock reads **6:00**
